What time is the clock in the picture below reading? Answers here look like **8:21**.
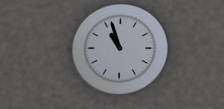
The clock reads **10:57**
